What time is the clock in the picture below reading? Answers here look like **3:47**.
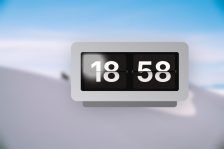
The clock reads **18:58**
